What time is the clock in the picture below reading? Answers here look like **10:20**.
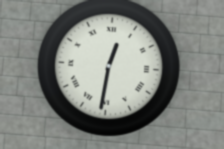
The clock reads **12:31**
